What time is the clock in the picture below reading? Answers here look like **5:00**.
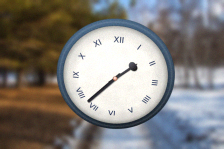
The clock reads **1:37**
